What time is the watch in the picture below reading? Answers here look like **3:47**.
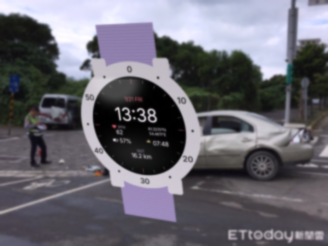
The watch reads **13:38**
